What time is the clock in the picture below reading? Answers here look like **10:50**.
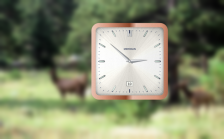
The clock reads **2:52**
